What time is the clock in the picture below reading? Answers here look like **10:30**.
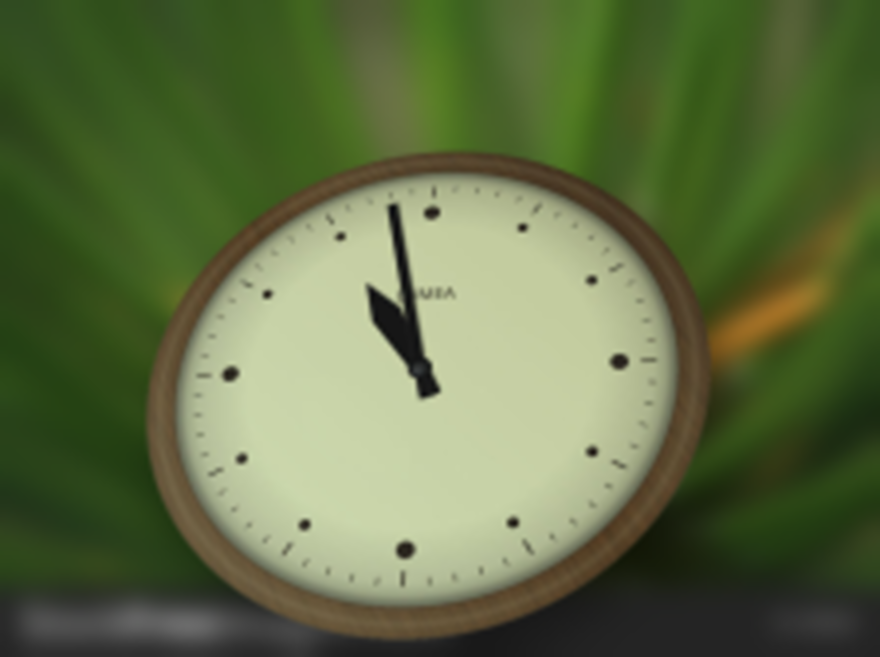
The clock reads **10:58**
